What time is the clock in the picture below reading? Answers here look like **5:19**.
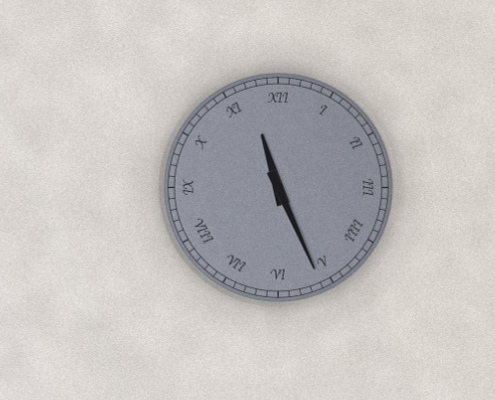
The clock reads **11:26**
